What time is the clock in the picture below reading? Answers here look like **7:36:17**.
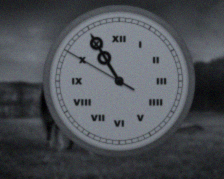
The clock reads **10:54:50**
